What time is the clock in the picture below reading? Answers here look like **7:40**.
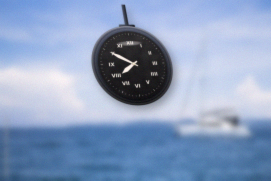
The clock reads **7:50**
